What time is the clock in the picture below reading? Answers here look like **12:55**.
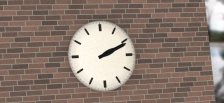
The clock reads **2:11**
